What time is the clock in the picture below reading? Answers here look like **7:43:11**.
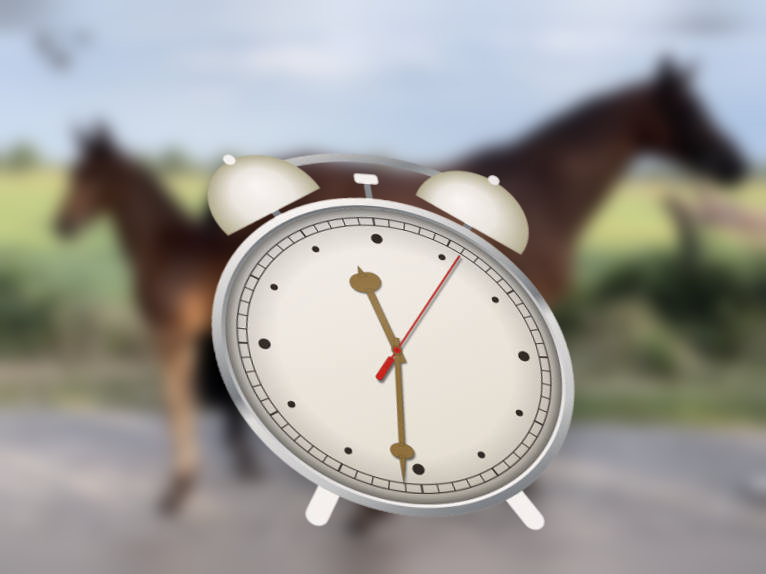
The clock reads **11:31:06**
